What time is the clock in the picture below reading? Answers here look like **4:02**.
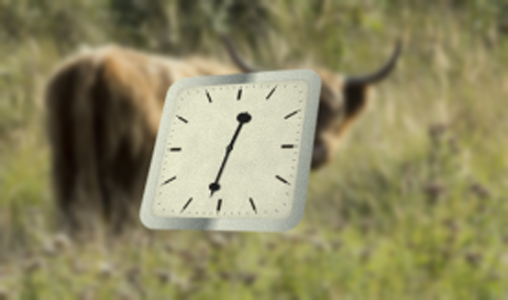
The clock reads **12:32**
